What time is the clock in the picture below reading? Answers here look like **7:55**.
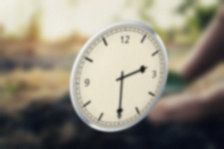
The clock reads **2:30**
